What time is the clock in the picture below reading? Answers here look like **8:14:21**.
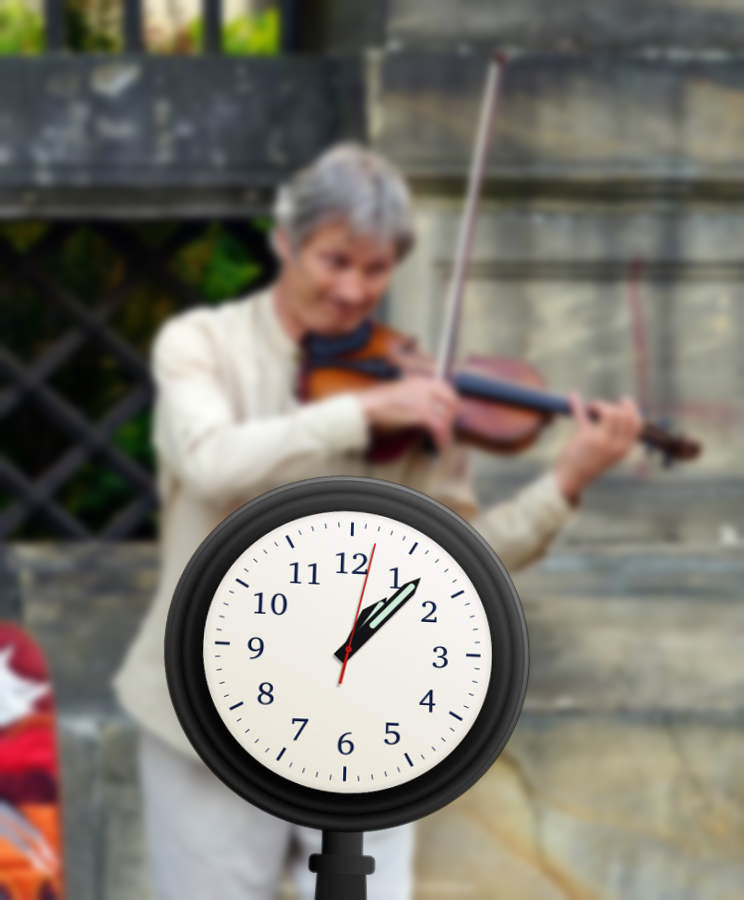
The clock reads **1:07:02**
